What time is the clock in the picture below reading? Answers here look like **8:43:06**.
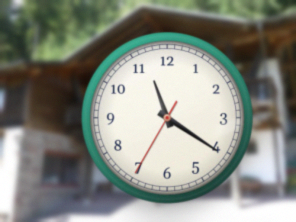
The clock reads **11:20:35**
